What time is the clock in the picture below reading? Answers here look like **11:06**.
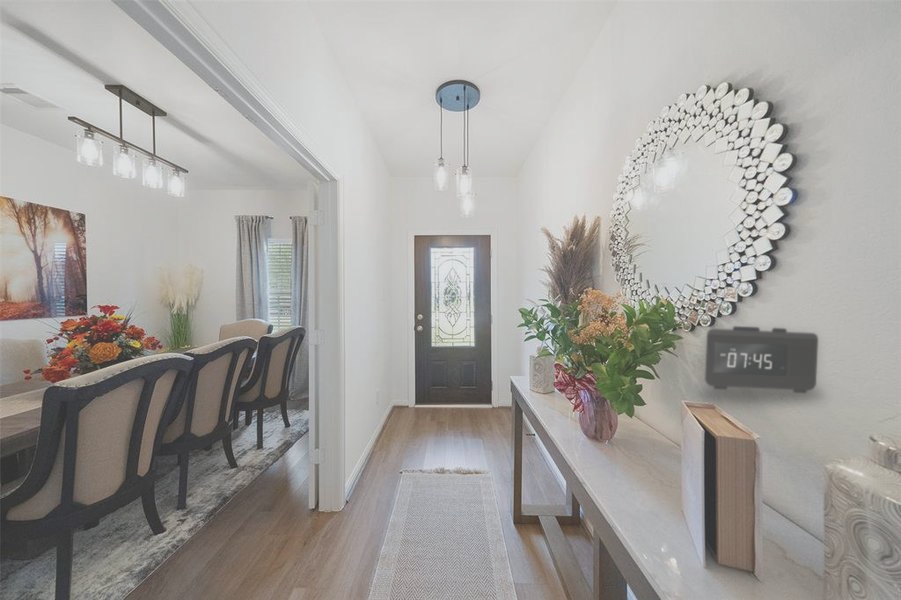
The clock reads **7:45**
